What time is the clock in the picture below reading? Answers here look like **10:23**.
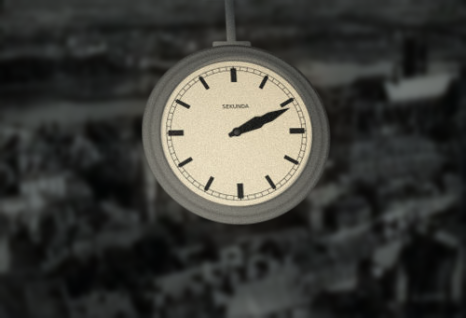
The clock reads **2:11**
